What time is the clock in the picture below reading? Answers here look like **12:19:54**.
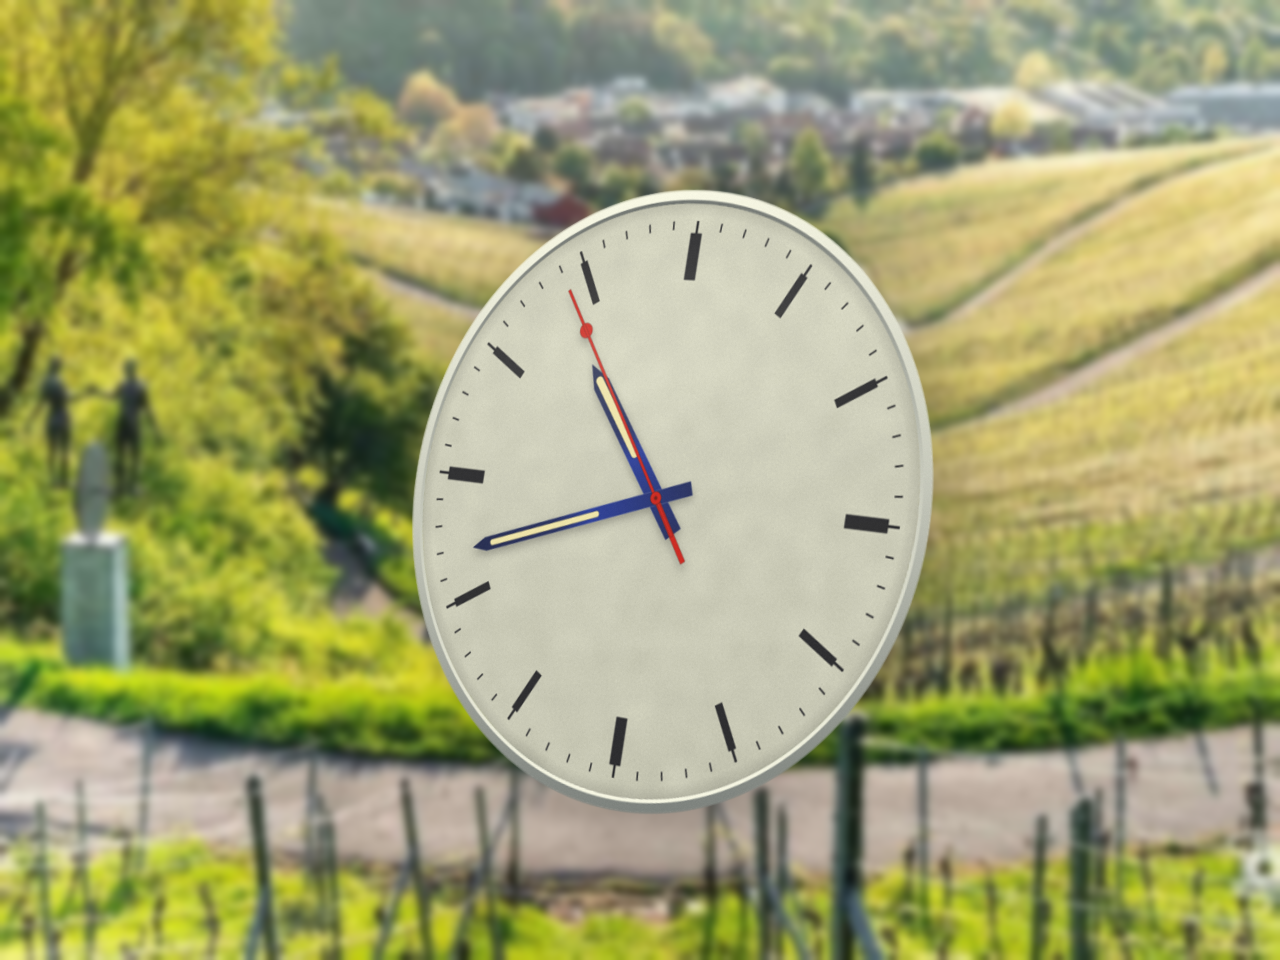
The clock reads **10:41:54**
